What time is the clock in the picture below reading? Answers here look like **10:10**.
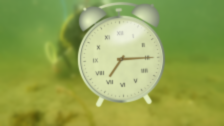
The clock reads **7:15**
